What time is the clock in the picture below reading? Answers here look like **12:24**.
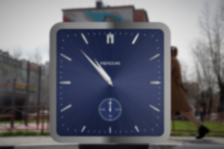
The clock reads **10:53**
